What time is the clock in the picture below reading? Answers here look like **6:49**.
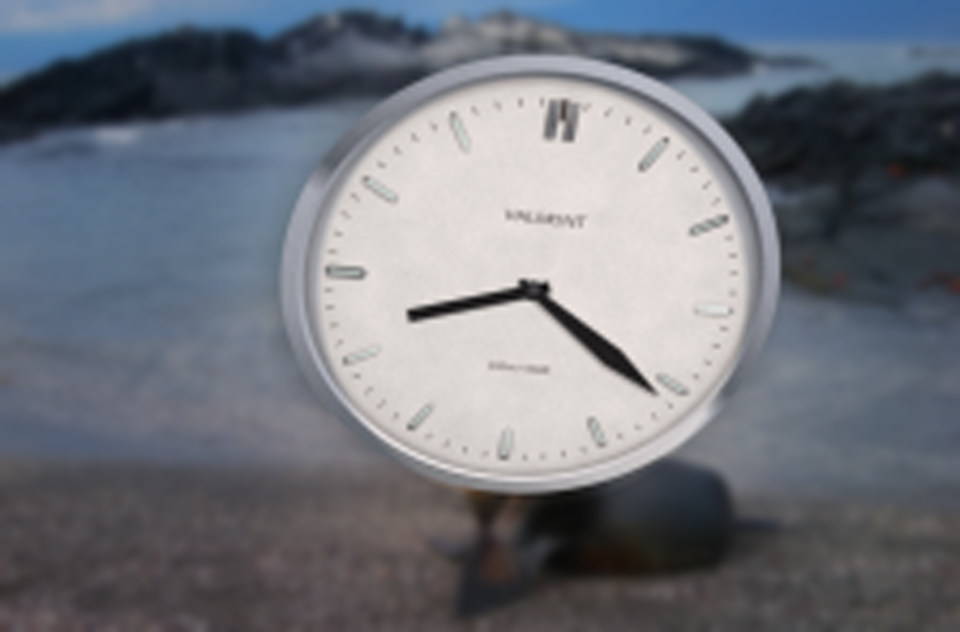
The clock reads **8:21**
